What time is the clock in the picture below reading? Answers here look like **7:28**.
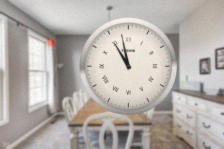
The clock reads **10:58**
